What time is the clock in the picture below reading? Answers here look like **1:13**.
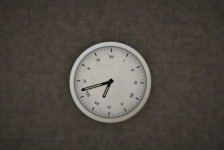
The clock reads **6:42**
